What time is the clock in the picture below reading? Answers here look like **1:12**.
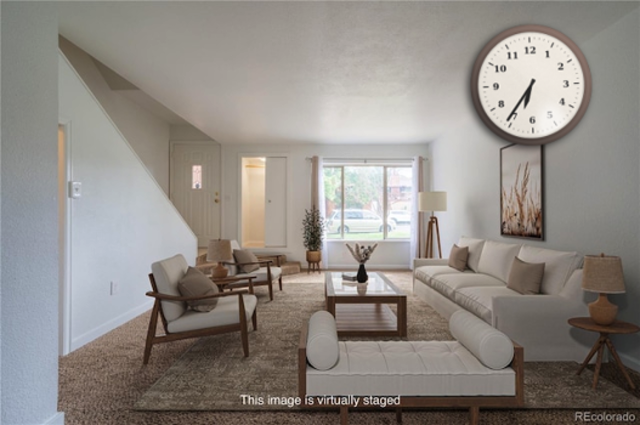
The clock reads **6:36**
